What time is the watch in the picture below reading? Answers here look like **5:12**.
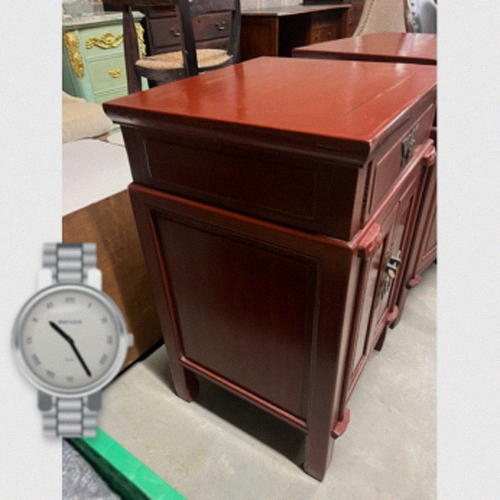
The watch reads **10:25**
